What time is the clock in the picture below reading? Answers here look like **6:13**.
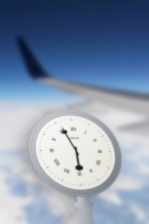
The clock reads **5:56**
